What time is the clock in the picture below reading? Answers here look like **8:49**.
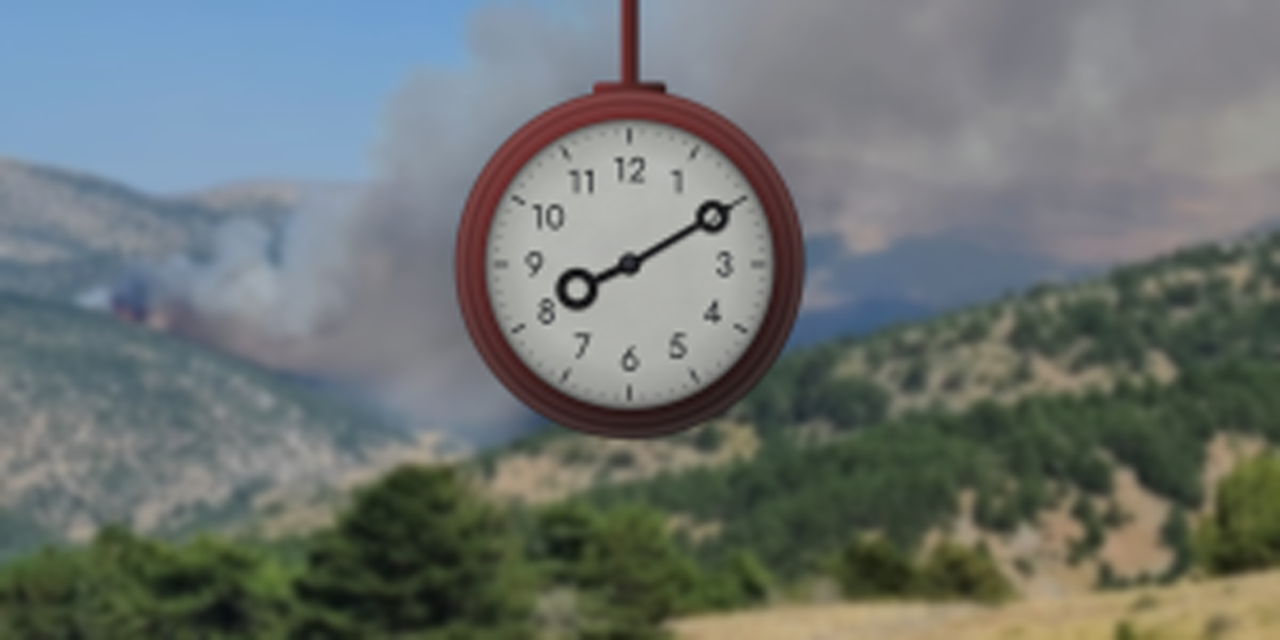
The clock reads **8:10**
